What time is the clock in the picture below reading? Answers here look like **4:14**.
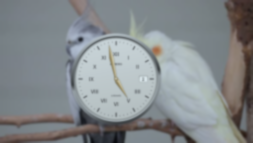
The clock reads **4:58**
